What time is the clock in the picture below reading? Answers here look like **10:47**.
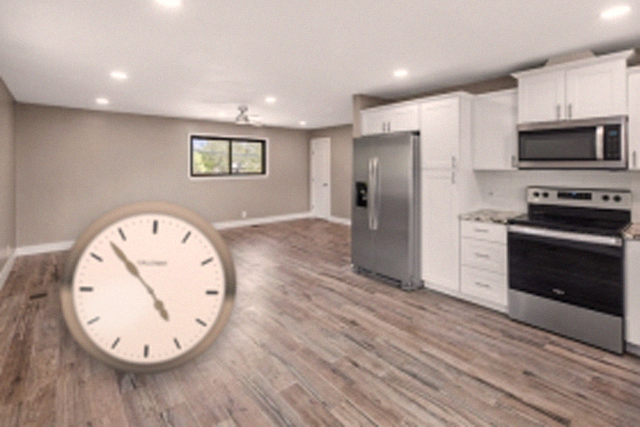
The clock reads **4:53**
